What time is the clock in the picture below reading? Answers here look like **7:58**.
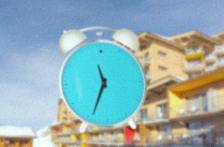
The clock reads **11:34**
